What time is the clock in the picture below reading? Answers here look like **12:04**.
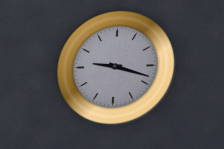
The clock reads **9:18**
